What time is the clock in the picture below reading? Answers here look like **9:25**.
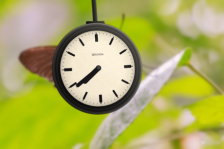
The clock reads **7:39**
